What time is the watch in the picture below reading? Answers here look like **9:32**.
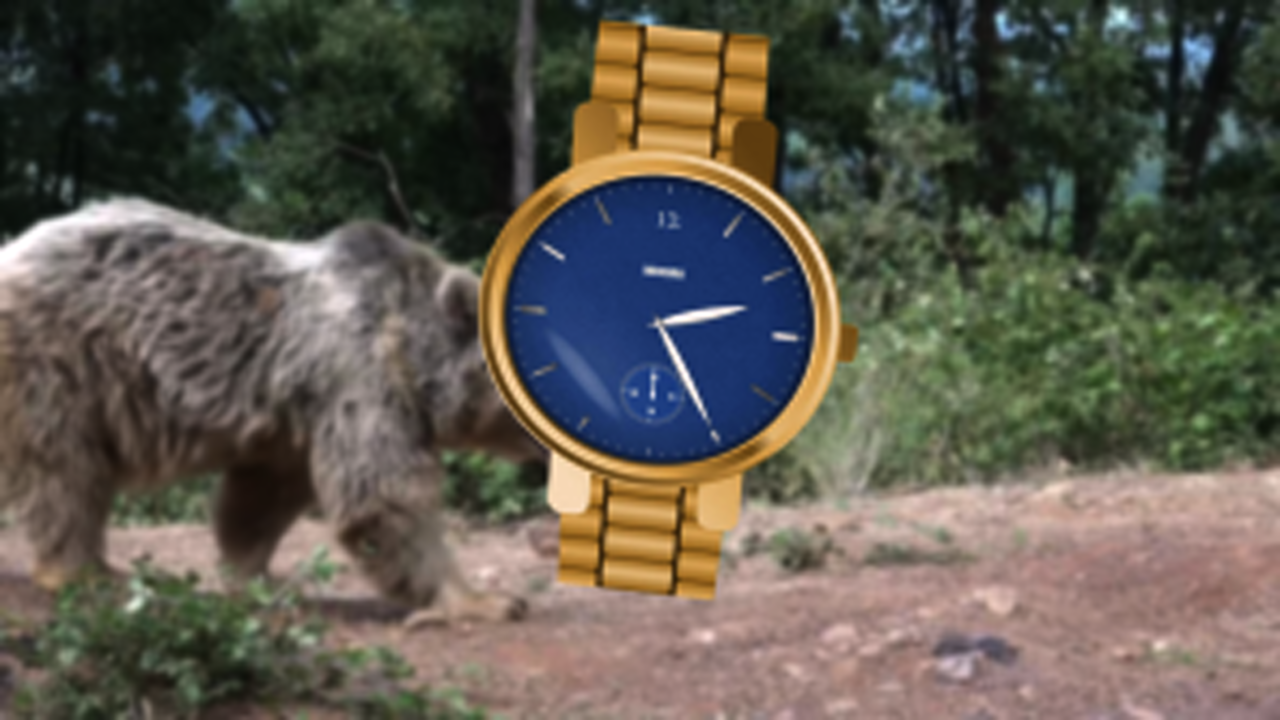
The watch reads **2:25**
